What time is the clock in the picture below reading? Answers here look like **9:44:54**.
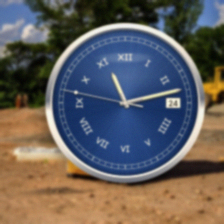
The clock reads **11:12:47**
